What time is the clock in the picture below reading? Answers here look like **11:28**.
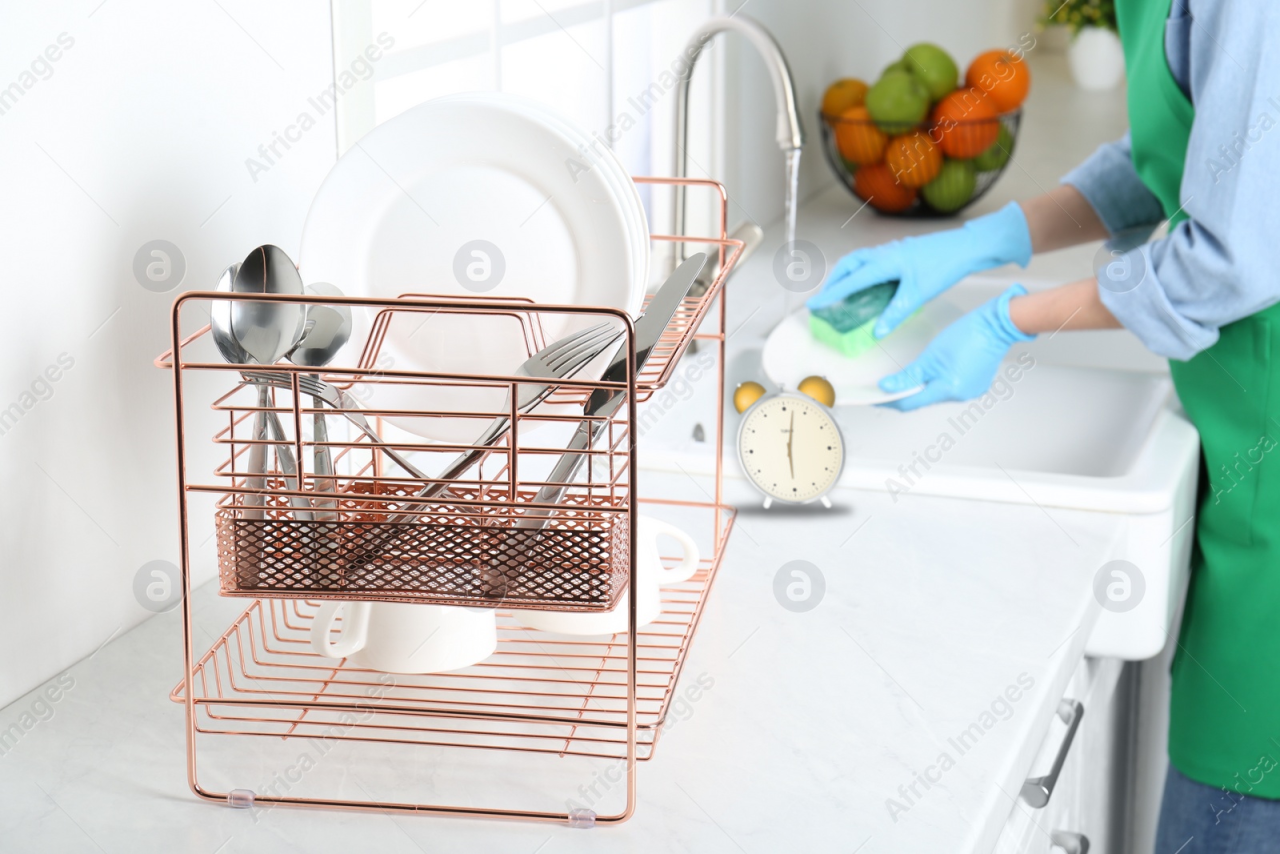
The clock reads **6:02**
